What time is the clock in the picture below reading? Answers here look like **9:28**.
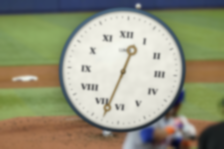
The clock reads **12:33**
